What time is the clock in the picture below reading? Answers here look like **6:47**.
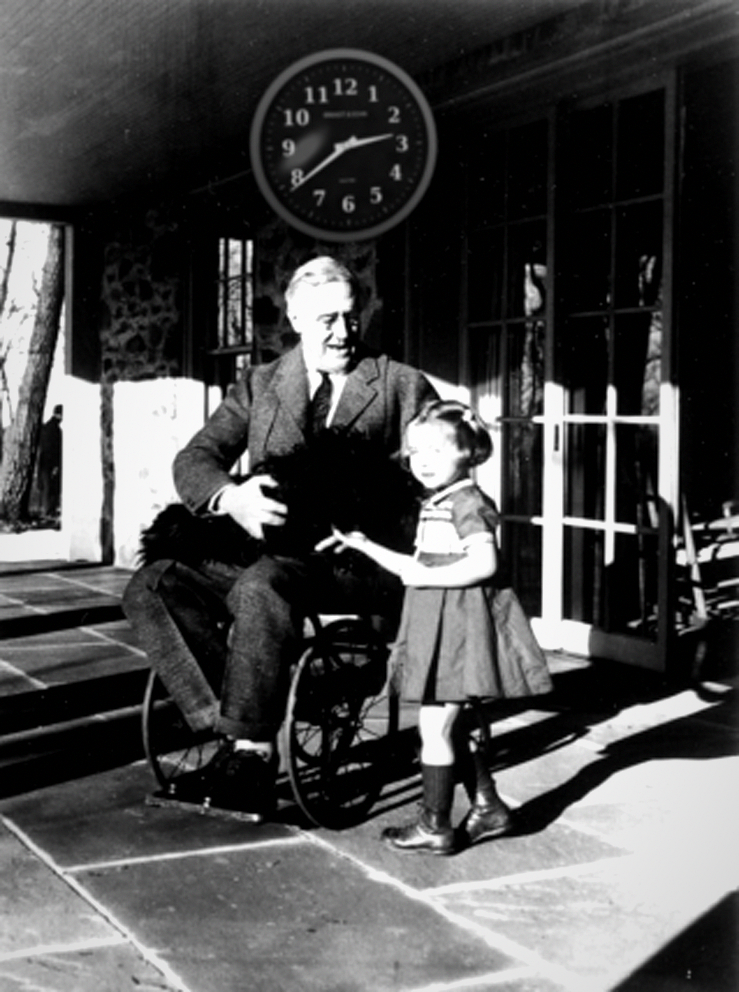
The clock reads **2:39**
